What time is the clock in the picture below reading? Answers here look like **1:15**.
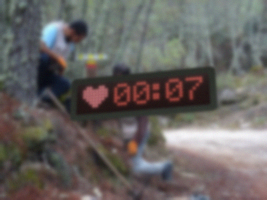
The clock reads **0:07**
